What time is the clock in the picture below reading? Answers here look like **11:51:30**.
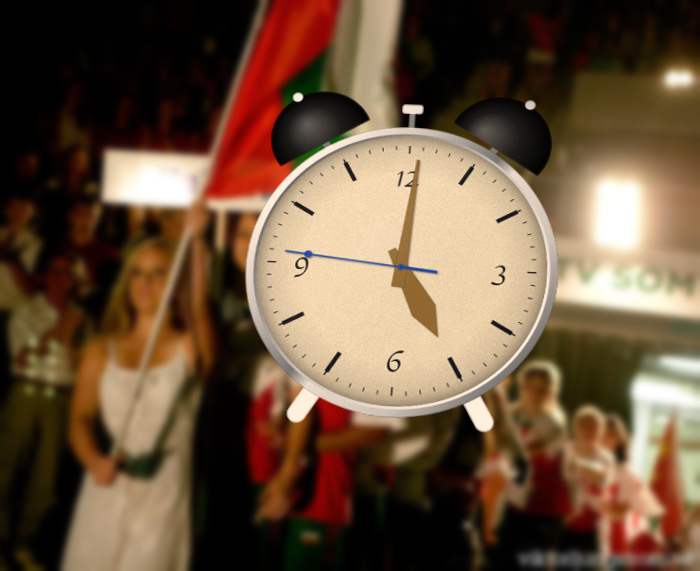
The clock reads **5:00:46**
